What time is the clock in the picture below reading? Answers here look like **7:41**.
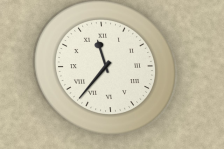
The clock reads **11:37**
